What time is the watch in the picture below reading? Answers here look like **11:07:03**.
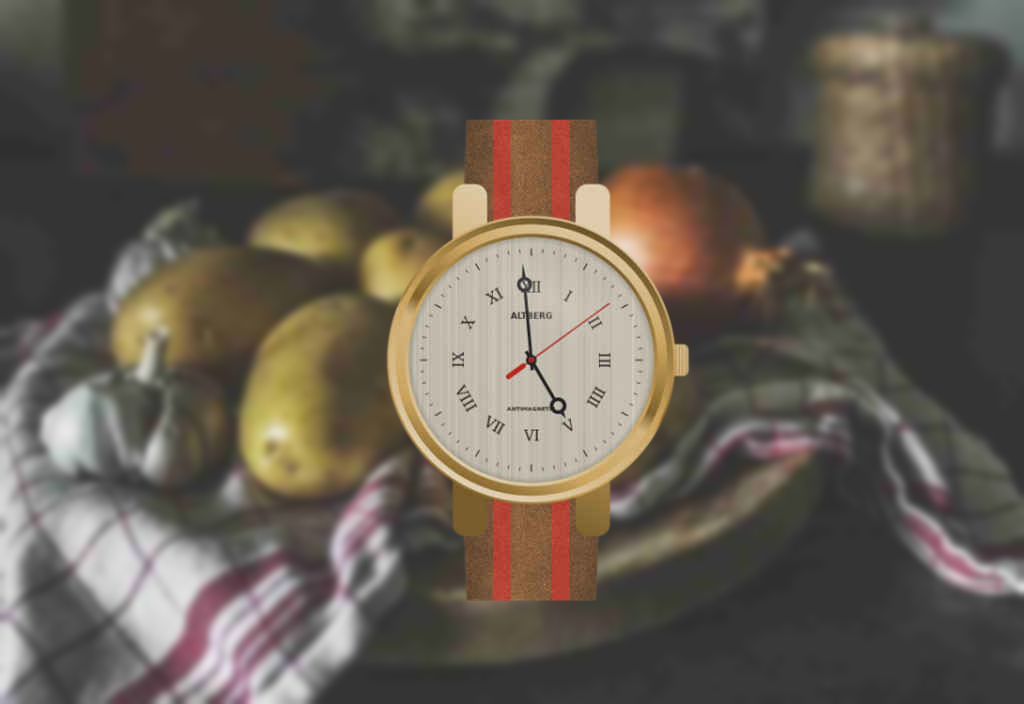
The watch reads **4:59:09**
